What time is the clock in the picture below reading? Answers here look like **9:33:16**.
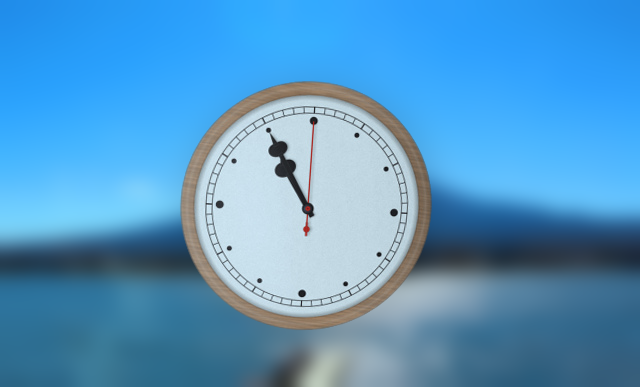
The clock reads **10:55:00**
